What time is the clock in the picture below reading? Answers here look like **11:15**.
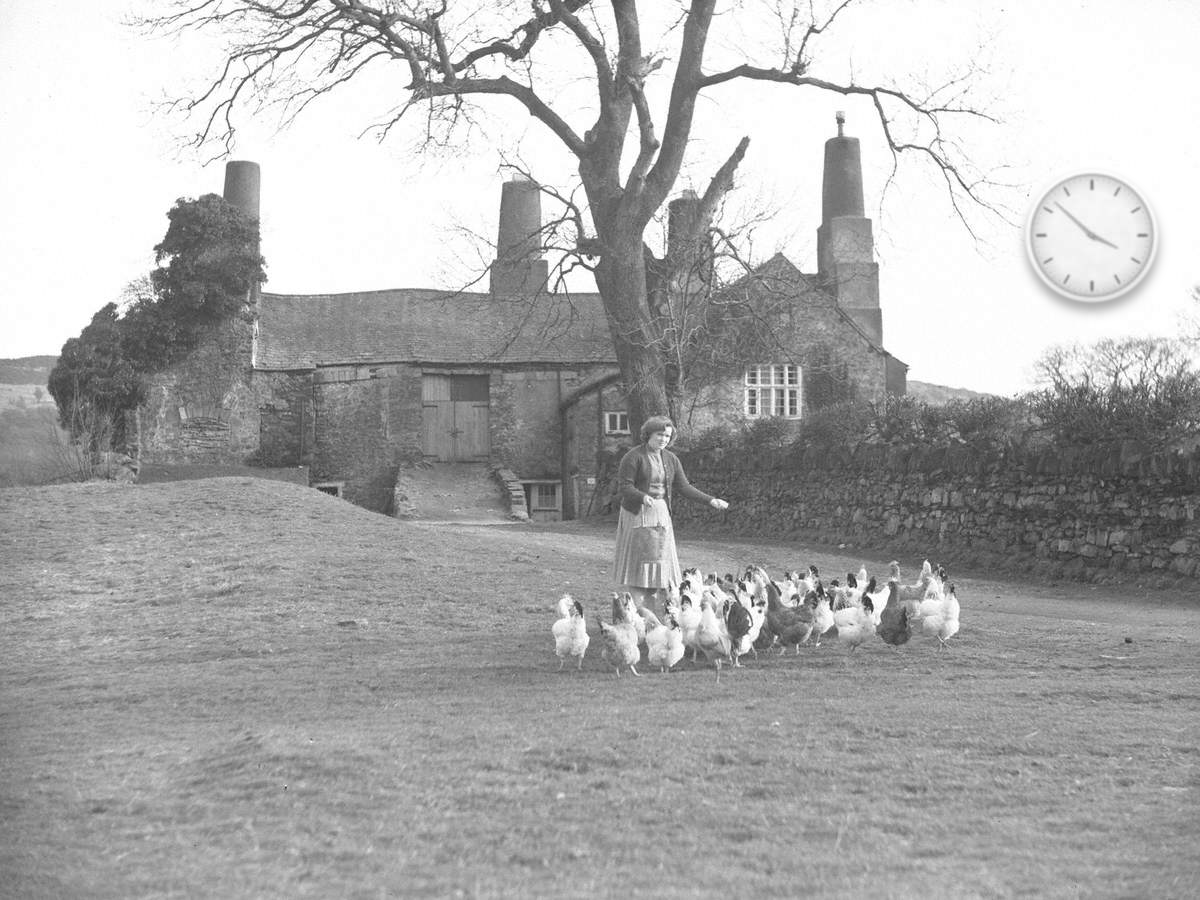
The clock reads **3:52**
